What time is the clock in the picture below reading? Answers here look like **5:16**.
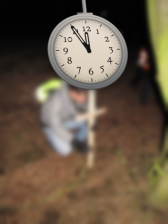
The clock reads **11:55**
